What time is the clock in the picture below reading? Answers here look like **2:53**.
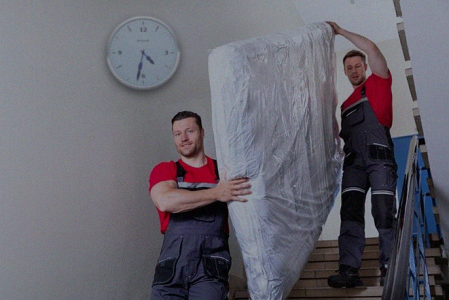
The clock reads **4:32**
